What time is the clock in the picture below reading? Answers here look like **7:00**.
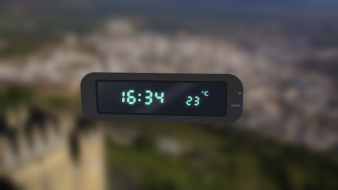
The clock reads **16:34**
